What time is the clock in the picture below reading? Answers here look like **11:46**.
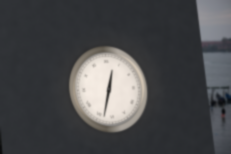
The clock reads **12:33**
